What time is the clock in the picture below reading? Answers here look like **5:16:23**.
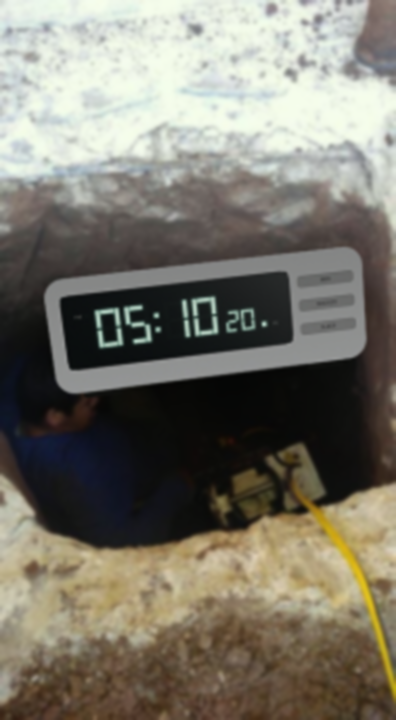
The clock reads **5:10:20**
